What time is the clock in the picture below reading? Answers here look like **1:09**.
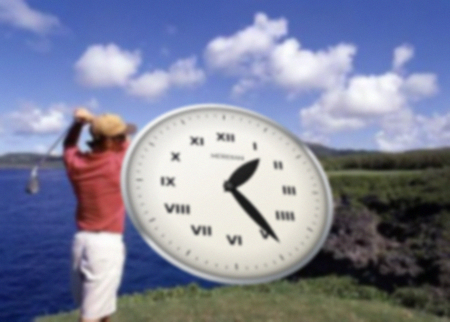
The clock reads **1:24**
